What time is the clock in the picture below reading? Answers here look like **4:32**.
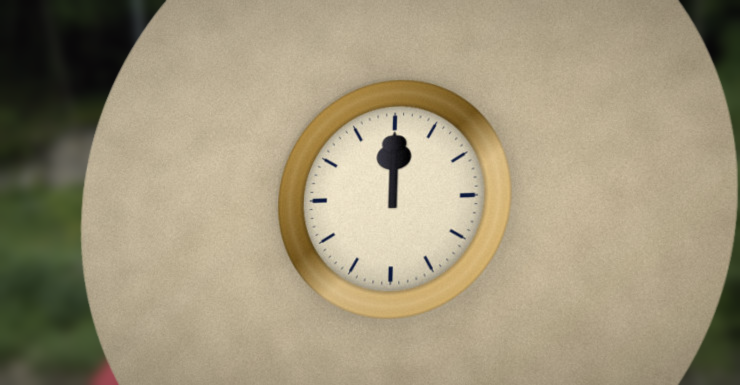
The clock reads **12:00**
